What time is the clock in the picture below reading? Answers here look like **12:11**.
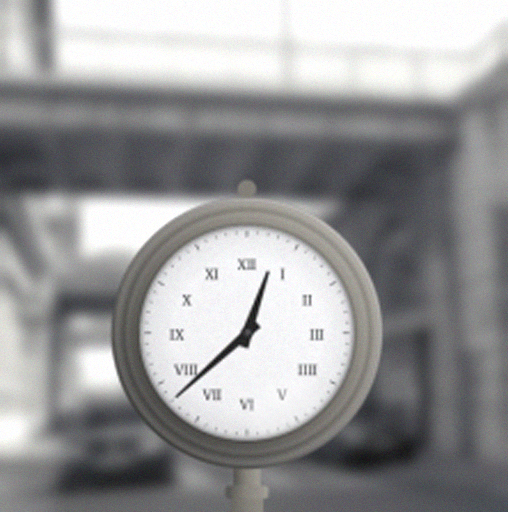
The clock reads **12:38**
